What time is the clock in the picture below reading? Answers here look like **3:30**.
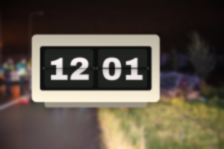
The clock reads **12:01**
